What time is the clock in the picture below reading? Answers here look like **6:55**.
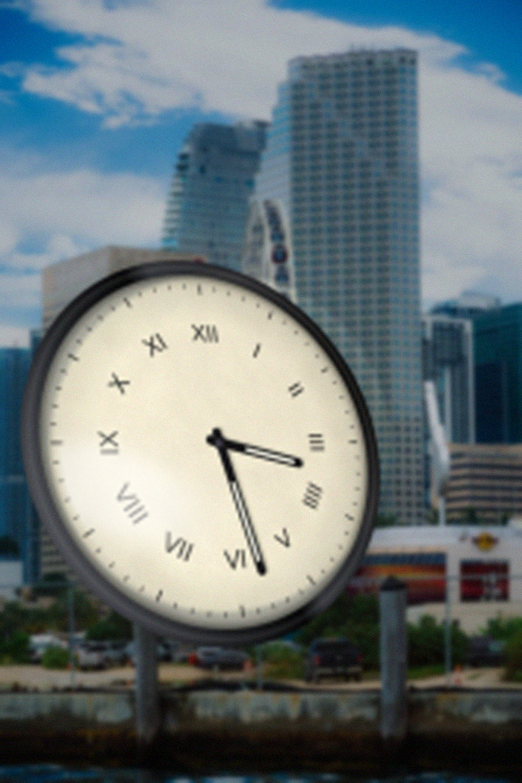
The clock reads **3:28**
